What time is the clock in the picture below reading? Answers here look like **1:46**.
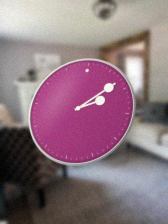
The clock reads **2:08**
